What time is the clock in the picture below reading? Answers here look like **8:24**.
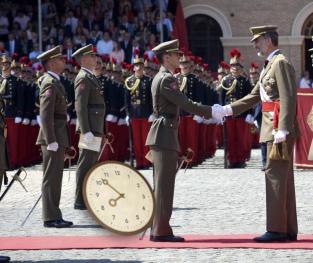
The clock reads **7:52**
